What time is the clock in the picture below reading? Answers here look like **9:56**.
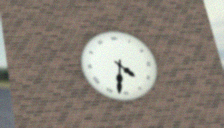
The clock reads **4:32**
